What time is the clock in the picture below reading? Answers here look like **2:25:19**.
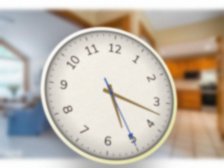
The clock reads **5:17:25**
